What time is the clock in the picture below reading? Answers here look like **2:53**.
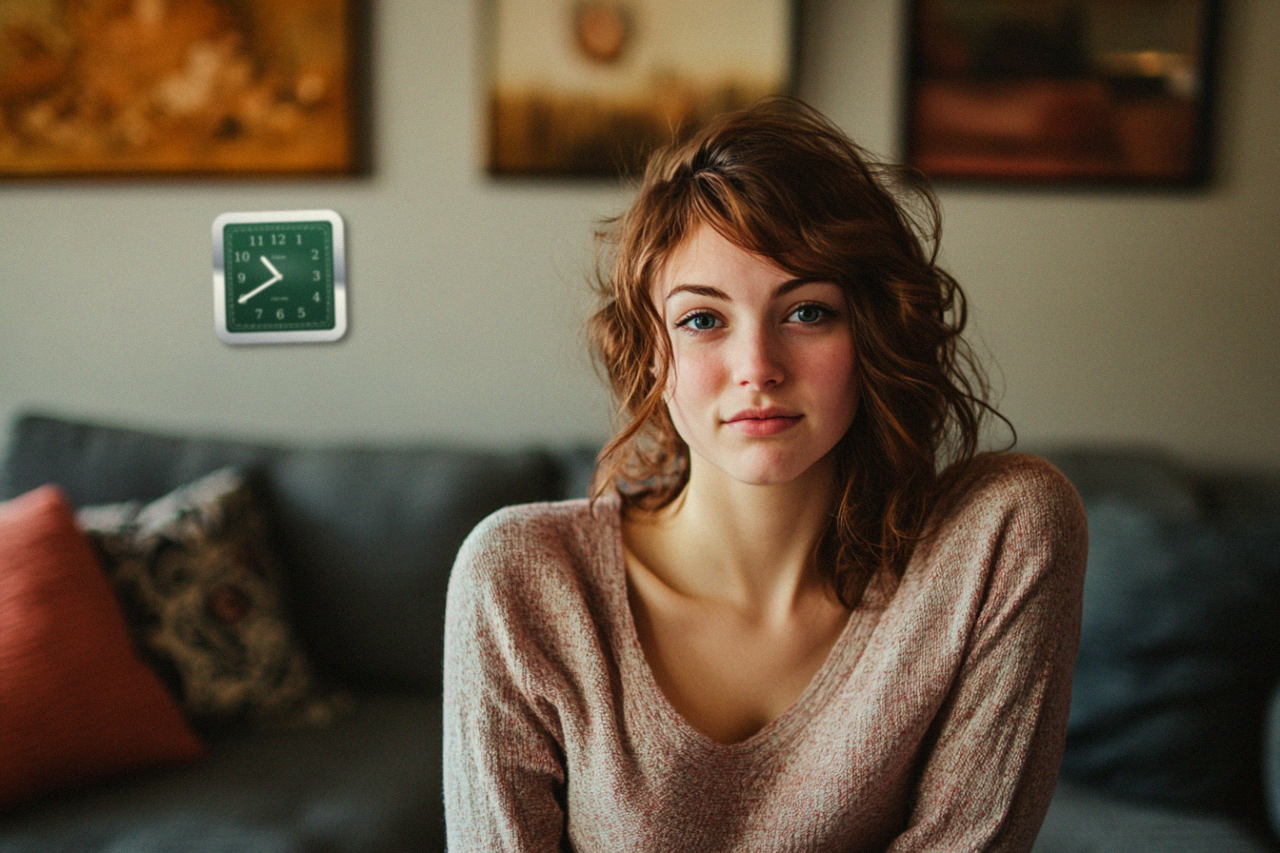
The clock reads **10:40**
